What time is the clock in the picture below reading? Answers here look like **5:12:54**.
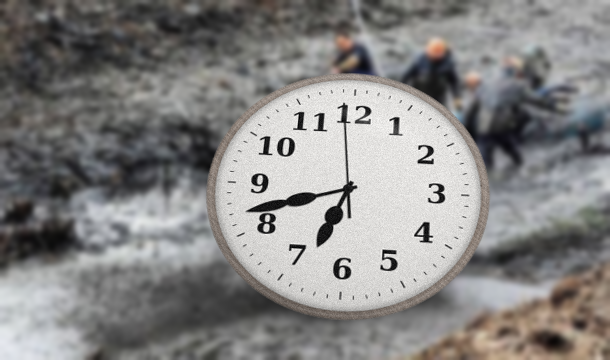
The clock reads **6:41:59**
